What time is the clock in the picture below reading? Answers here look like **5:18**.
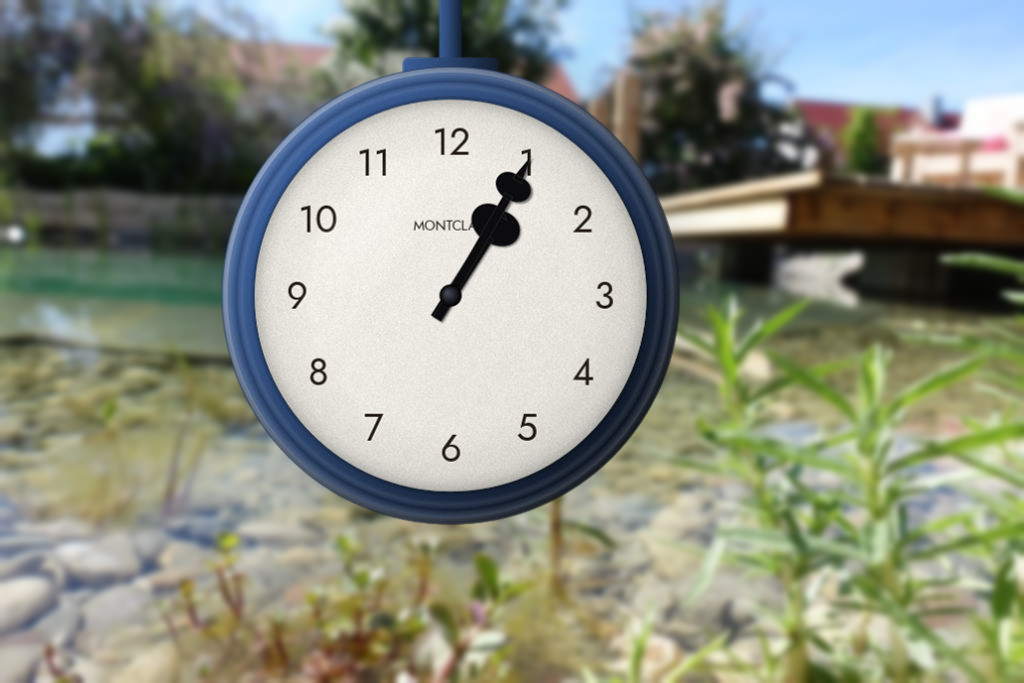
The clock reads **1:05**
